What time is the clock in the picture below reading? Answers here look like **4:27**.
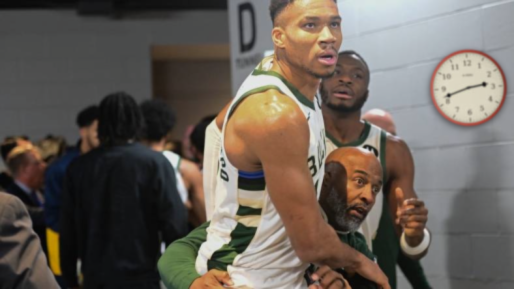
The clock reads **2:42**
